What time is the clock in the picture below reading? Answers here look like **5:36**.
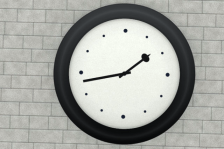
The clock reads **1:43**
